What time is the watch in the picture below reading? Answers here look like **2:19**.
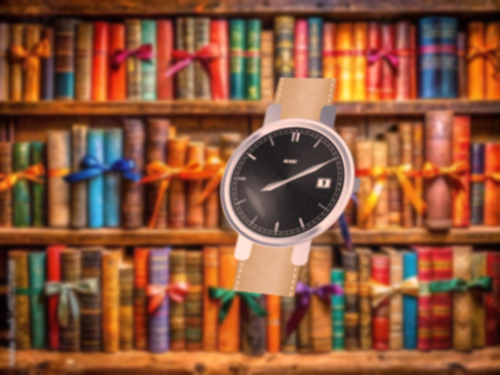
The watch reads **8:10**
